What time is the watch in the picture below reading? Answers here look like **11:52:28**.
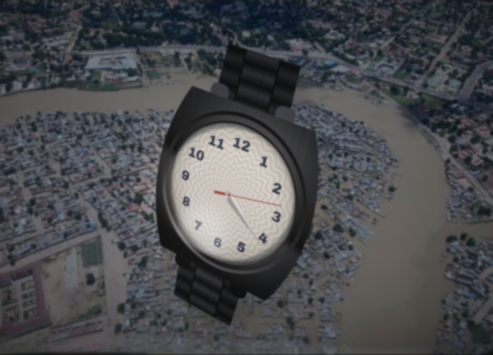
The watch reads **4:21:13**
